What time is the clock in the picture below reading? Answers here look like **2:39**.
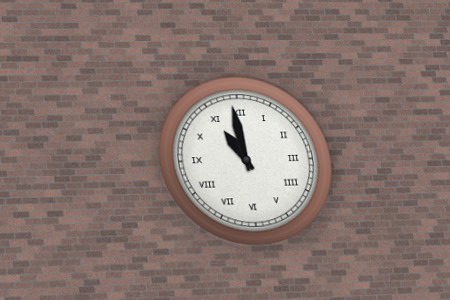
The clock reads **10:59**
